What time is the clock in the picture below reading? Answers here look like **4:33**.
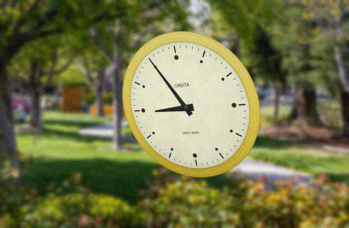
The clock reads **8:55**
